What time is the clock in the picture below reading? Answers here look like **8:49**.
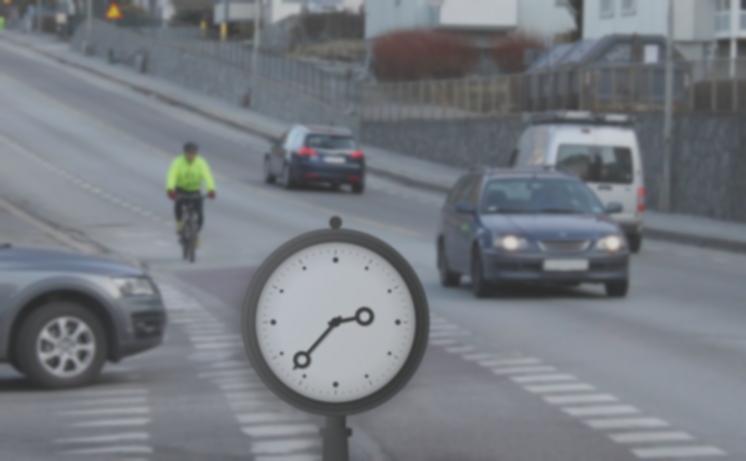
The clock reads **2:37**
